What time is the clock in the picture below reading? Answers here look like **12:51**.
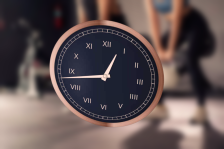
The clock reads **12:43**
